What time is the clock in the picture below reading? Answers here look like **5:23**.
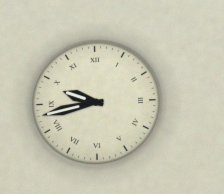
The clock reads **9:43**
